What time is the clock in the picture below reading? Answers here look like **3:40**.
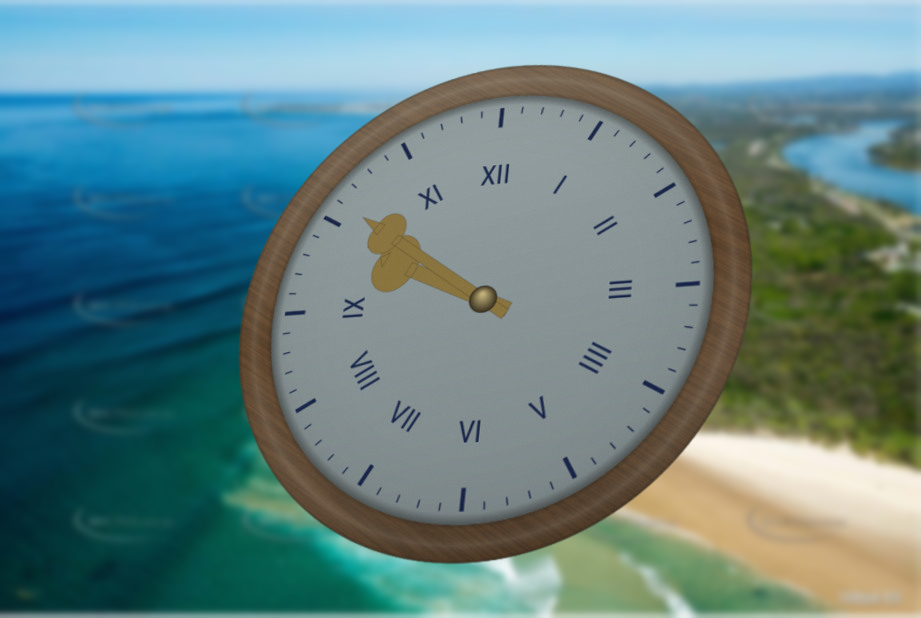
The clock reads **9:51**
